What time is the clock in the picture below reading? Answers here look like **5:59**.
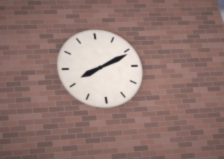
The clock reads **8:11**
